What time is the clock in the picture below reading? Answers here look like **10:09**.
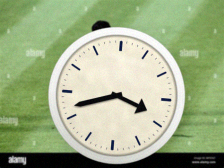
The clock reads **3:42**
